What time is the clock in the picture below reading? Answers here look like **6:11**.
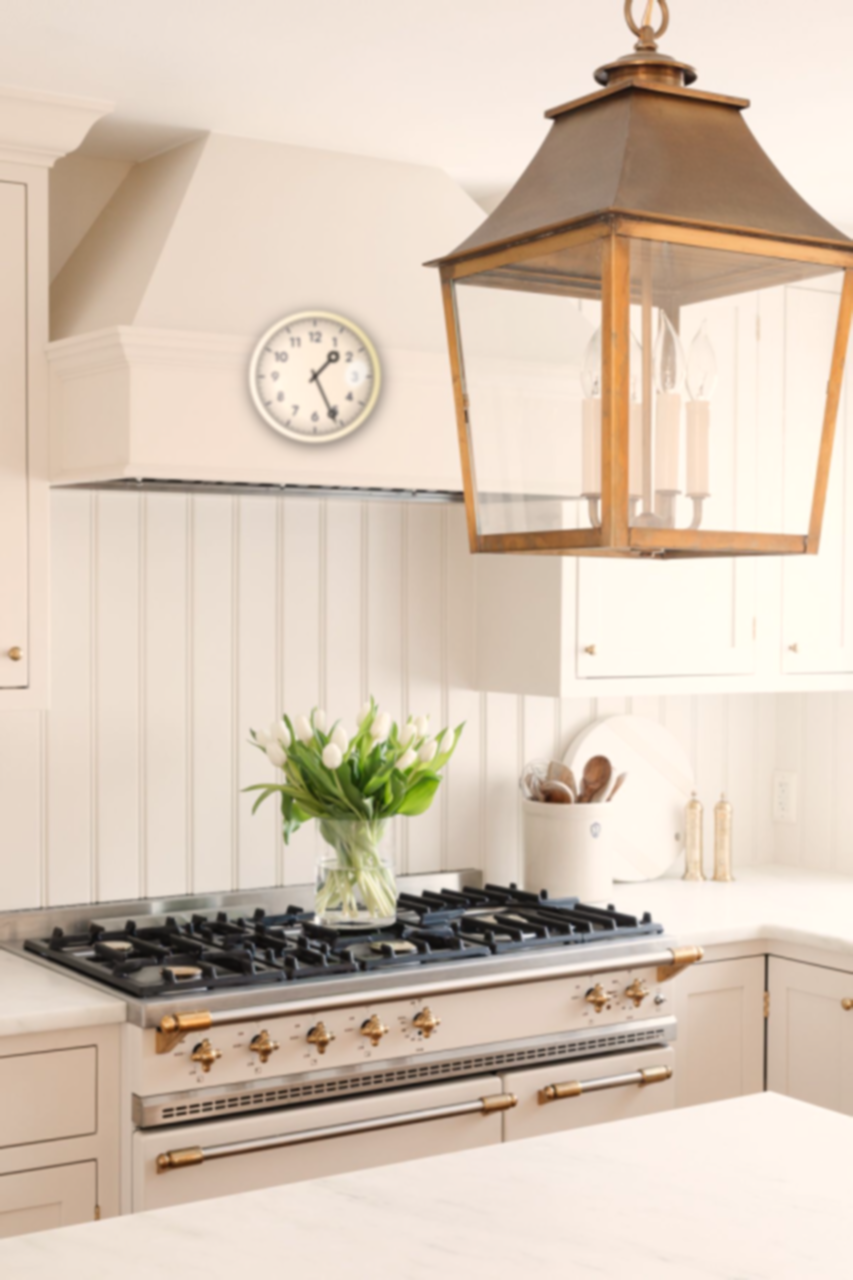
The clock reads **1:26**
